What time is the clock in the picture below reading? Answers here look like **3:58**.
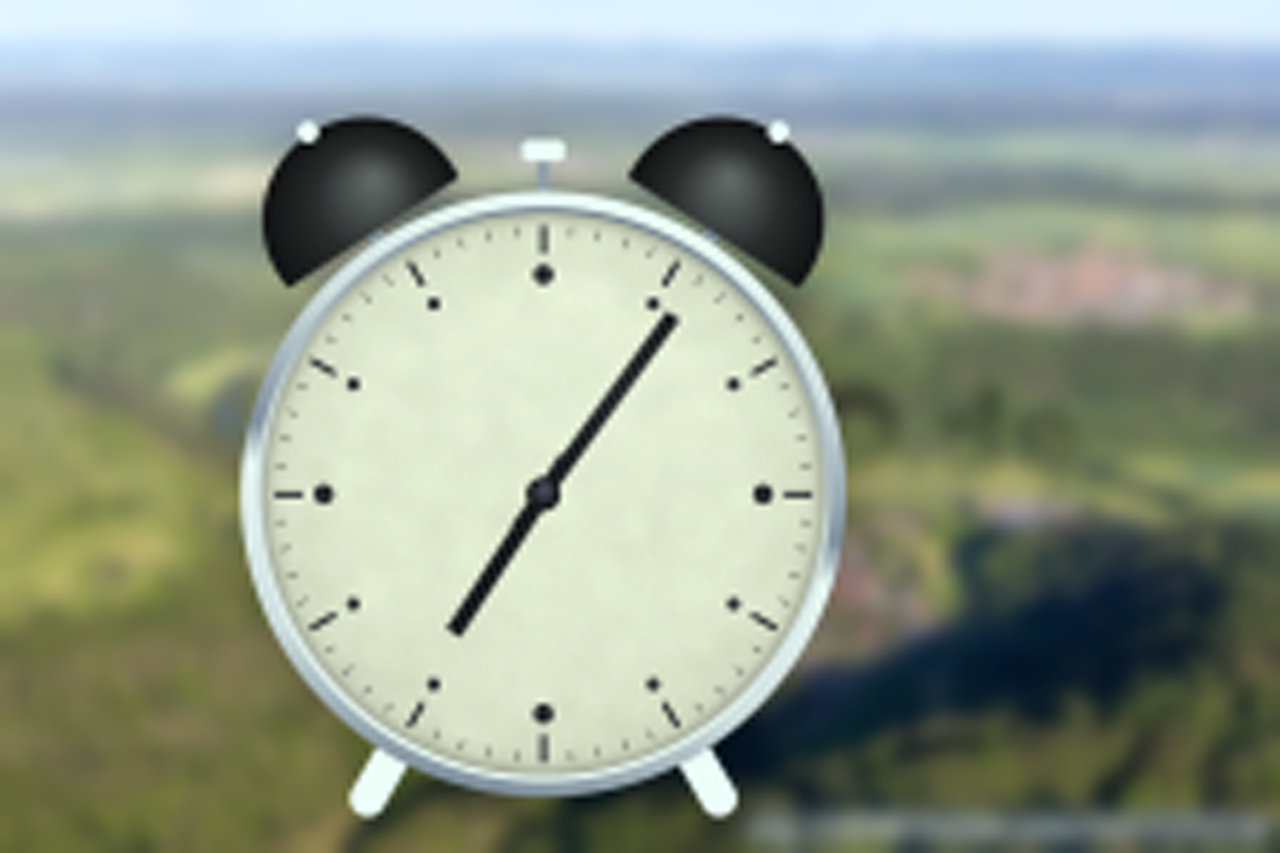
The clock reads **7:06**
